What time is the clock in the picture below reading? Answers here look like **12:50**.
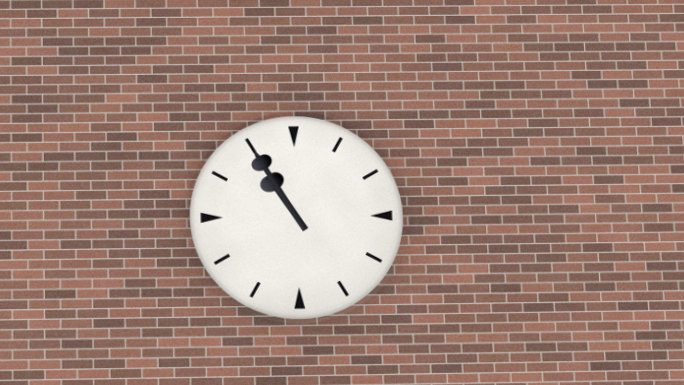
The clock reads **10:55**
